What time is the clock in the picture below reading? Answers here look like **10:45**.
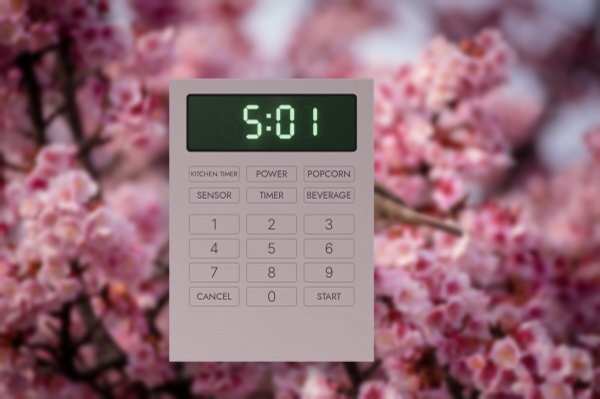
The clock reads **5:01**
